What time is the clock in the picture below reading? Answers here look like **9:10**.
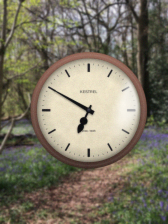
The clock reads **6:50**
